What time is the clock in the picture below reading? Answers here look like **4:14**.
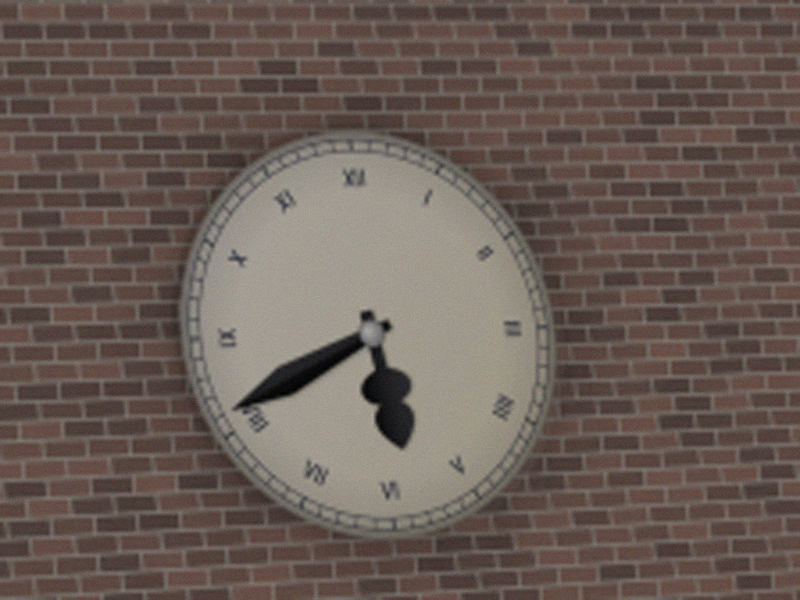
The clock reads **5:41**
